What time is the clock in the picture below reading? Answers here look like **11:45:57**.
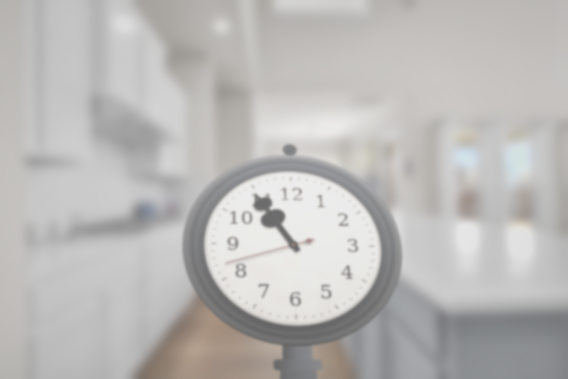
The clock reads **10:54:42**
